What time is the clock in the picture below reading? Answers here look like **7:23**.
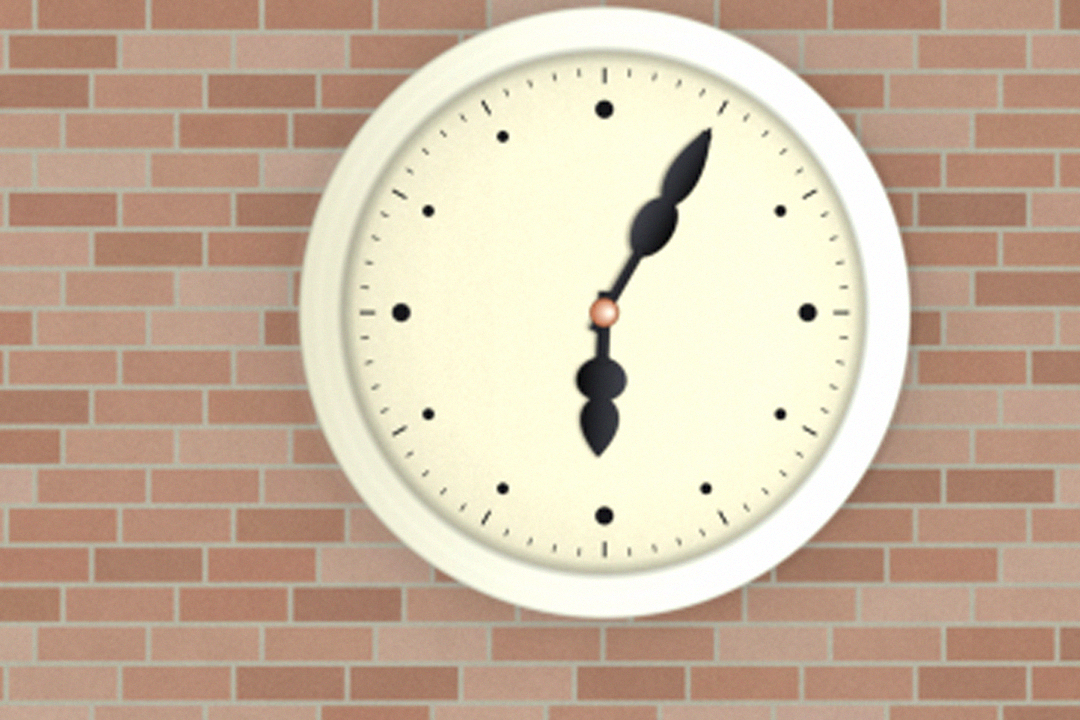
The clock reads **6:05**
